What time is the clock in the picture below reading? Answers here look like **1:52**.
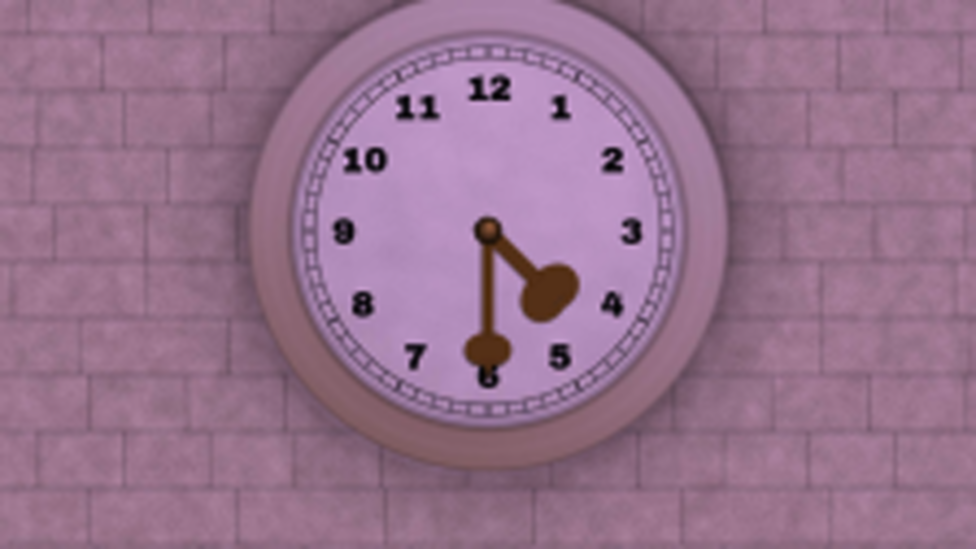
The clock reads **4:30**
